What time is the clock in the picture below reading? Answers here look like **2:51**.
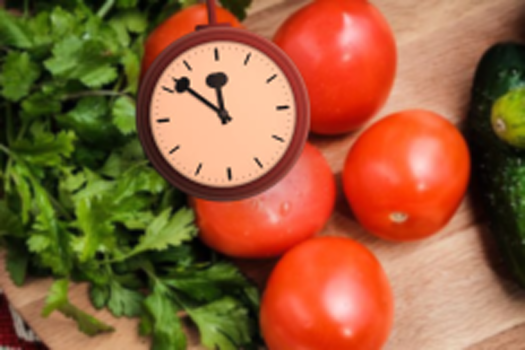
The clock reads **11:52**
